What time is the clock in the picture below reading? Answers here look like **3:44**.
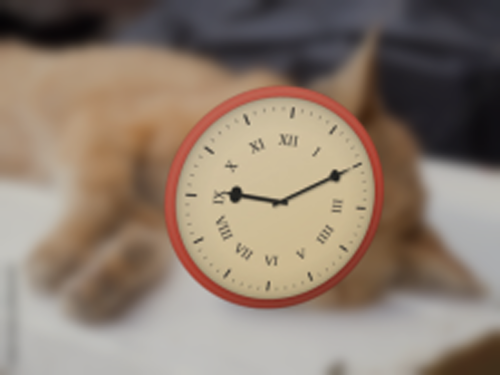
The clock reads **9:10**
